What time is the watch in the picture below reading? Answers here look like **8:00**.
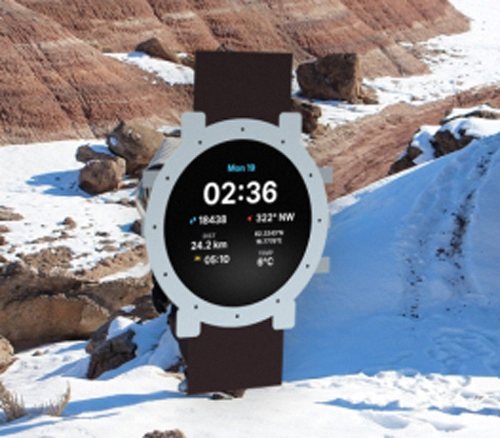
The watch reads **2:36**
